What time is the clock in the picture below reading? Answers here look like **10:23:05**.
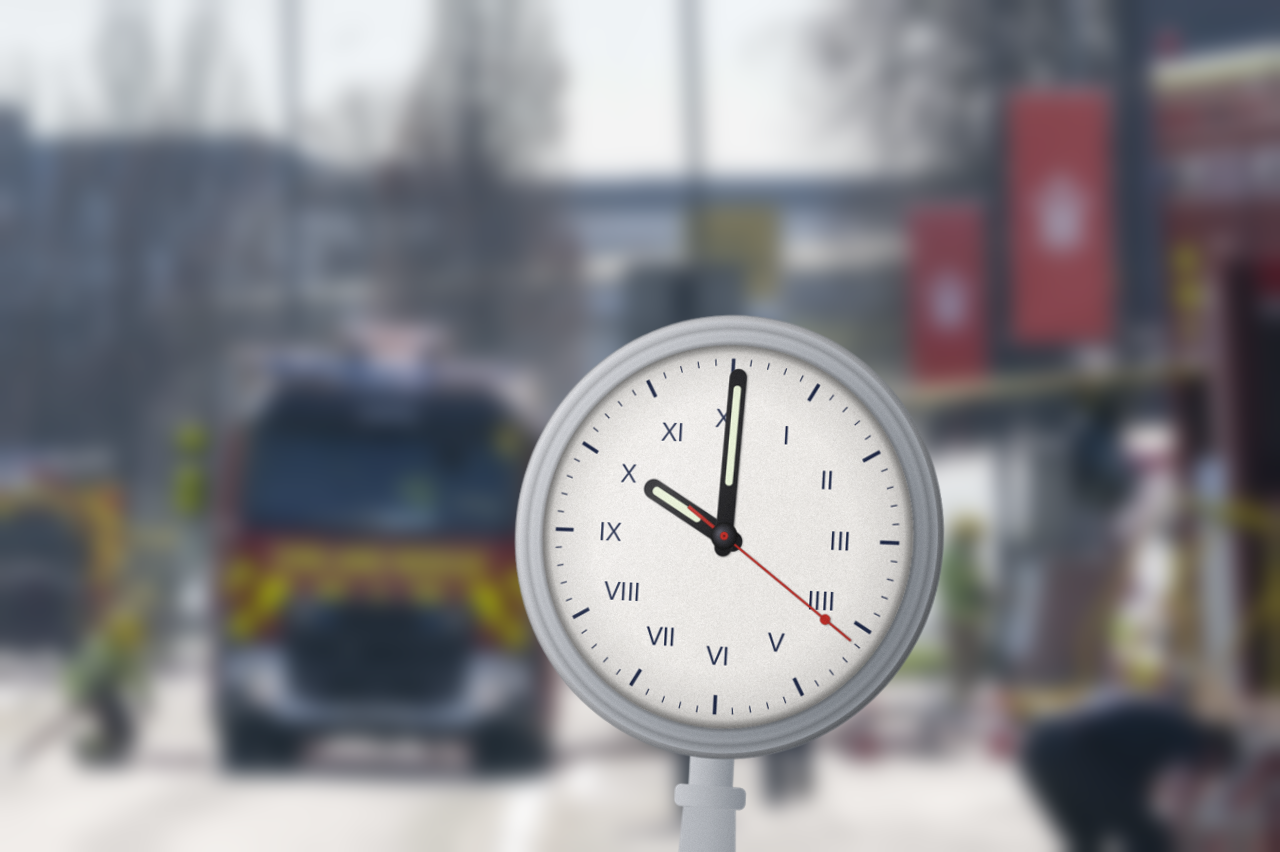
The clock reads **10:00:21**
